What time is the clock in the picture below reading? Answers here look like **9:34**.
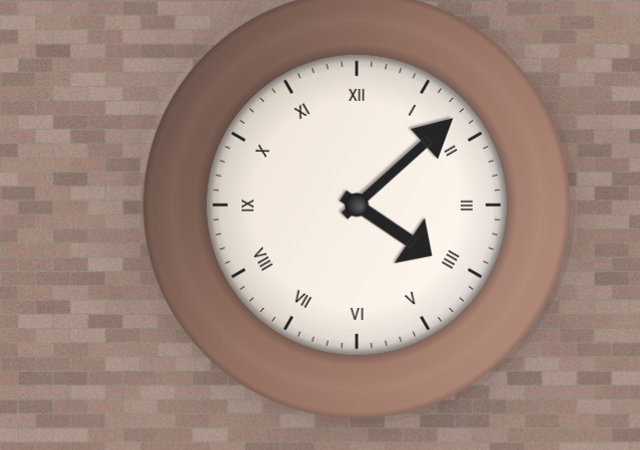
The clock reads **4:08**
